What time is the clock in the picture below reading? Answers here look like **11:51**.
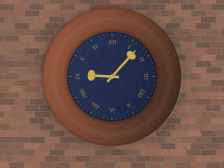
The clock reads **9:07**
